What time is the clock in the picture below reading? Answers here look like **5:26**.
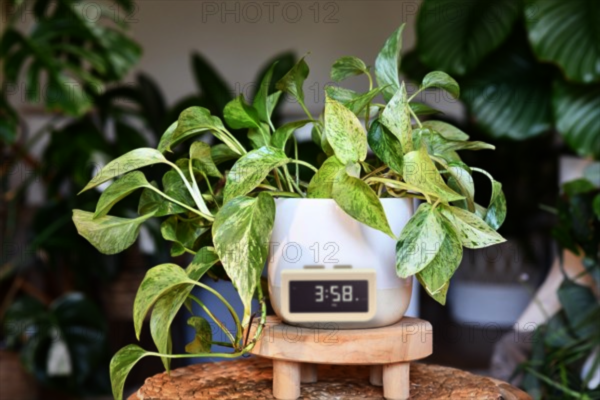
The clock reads **3:58**
